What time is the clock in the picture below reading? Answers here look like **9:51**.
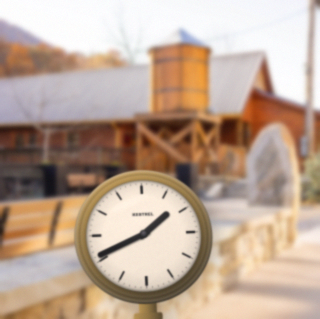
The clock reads **1:41**
